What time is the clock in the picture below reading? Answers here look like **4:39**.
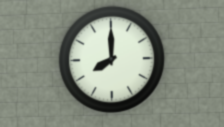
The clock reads **8:00**
